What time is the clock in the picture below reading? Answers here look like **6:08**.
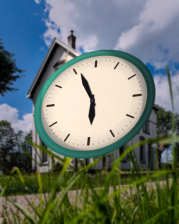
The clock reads **5:56**
